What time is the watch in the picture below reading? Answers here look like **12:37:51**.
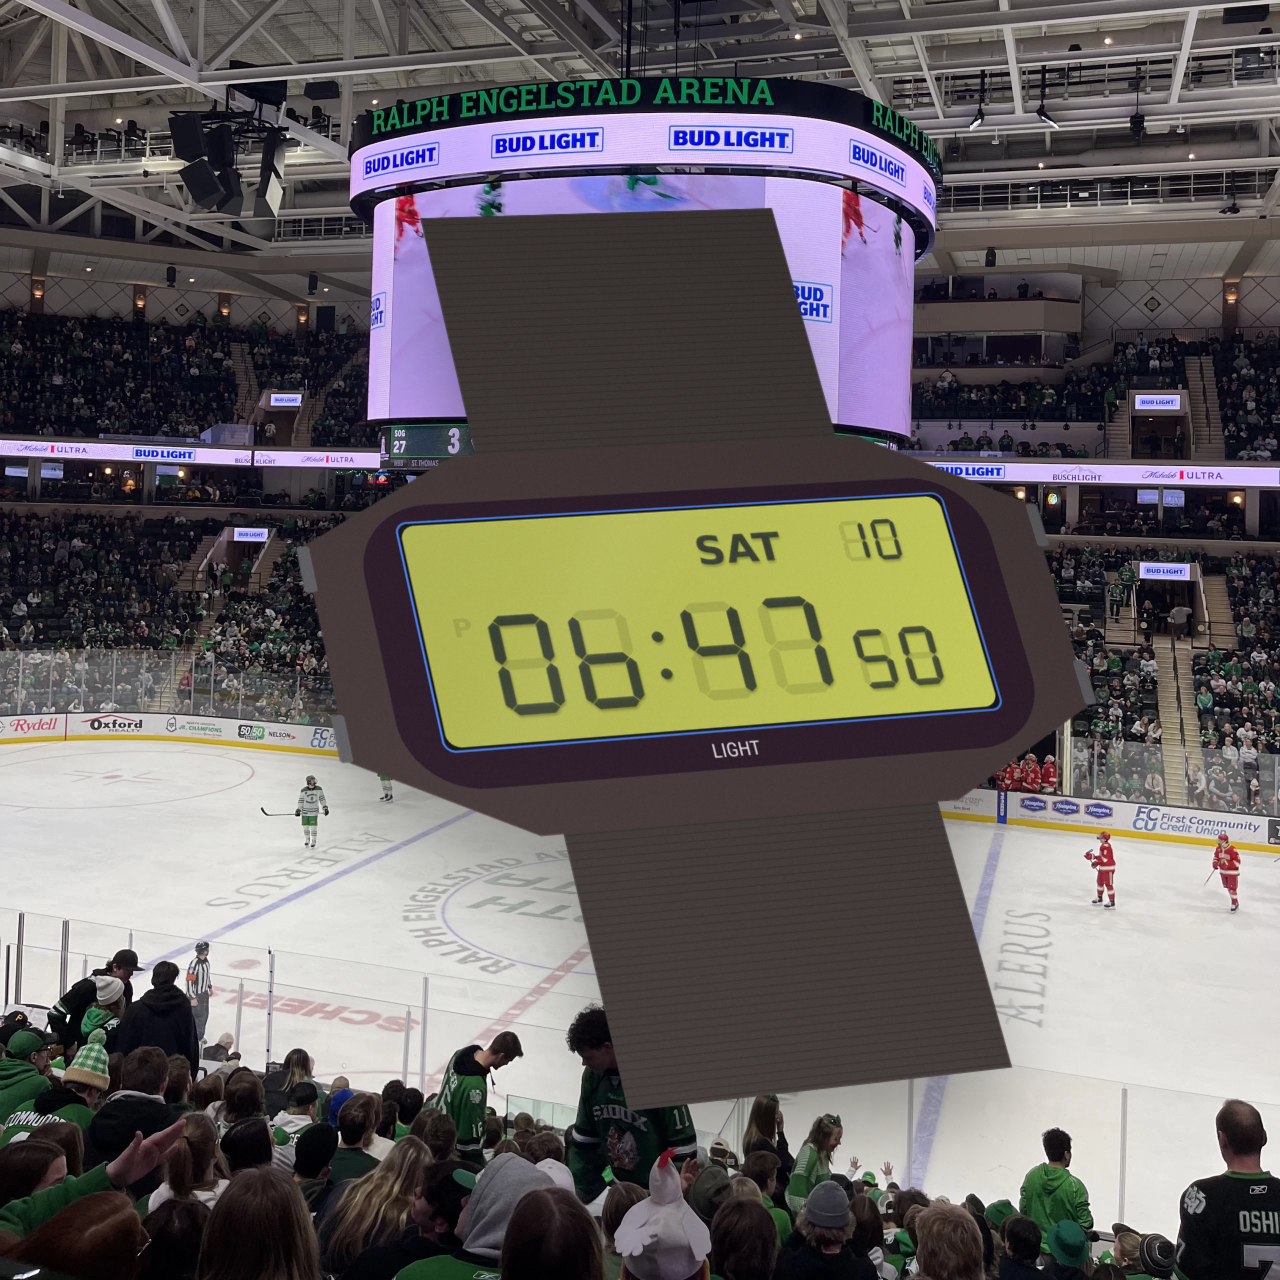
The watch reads **6:47:50**
